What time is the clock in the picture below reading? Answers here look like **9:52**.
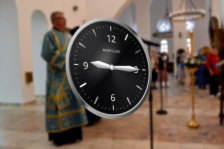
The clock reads **9:15**
